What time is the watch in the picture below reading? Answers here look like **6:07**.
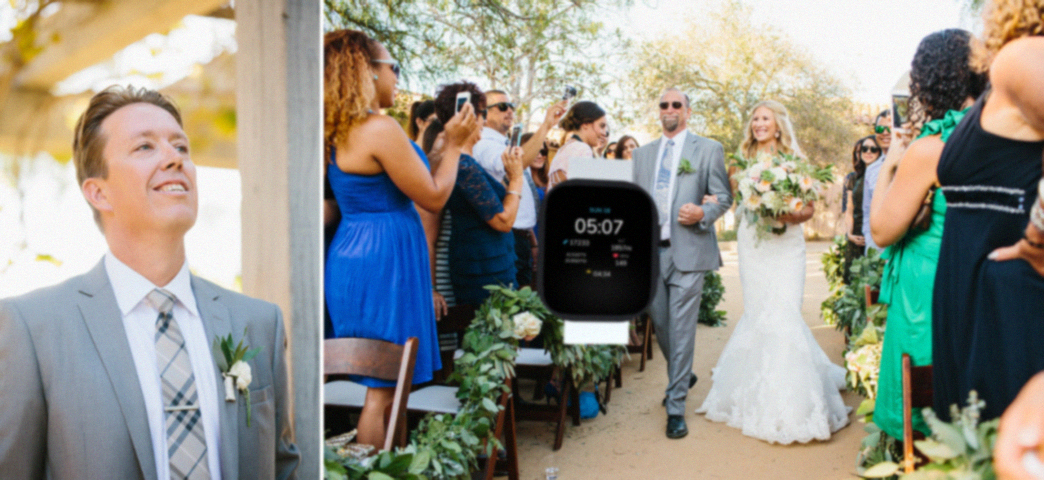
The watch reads **5:07**
